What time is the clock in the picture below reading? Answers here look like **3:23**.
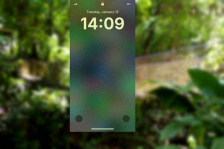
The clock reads **14:09**
